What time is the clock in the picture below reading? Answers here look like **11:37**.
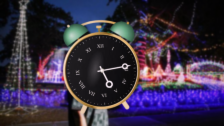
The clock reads **5:14**
